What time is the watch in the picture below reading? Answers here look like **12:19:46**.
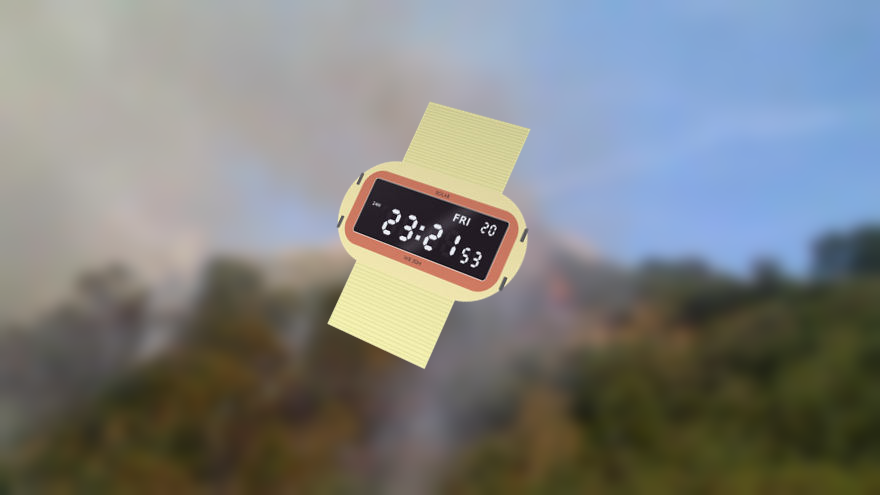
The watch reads **23:21:53**
